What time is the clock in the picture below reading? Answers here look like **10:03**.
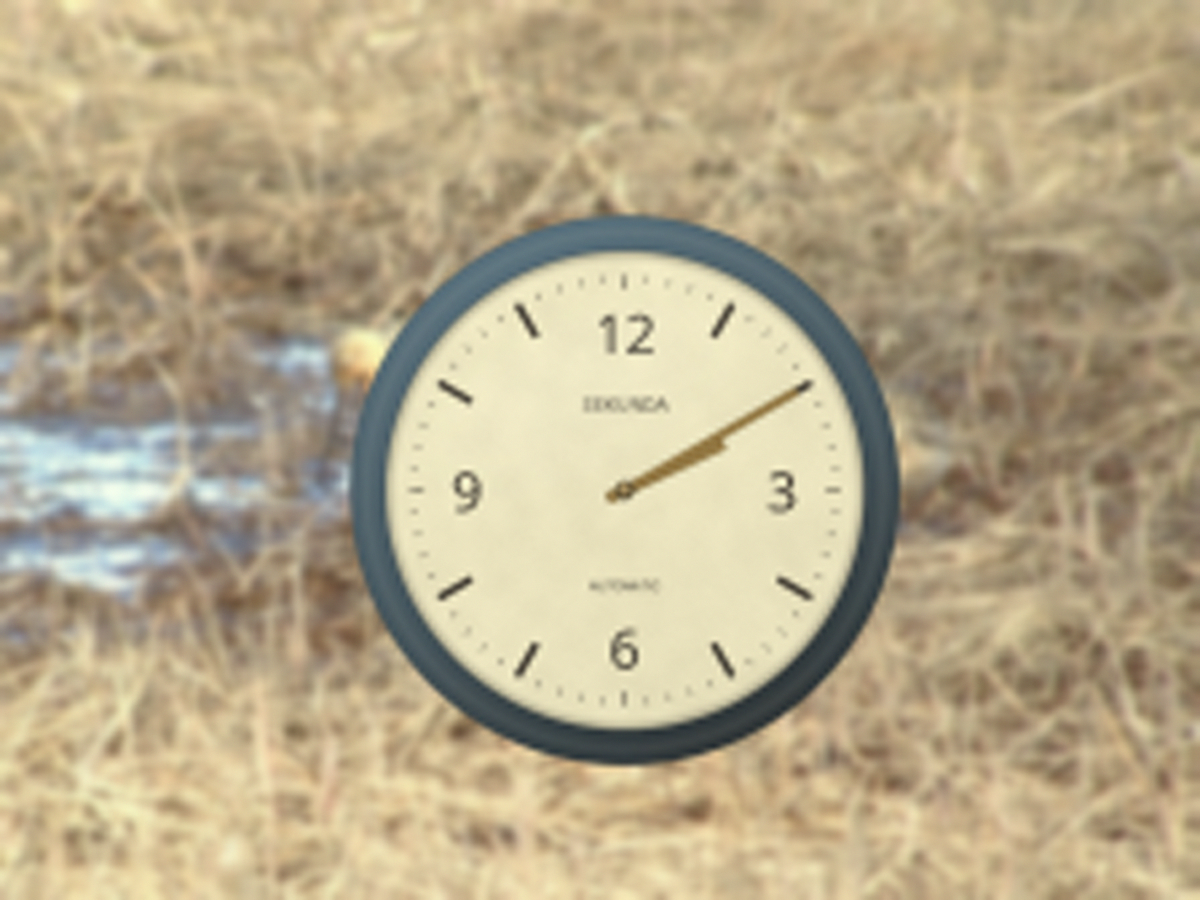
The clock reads **2:10**
